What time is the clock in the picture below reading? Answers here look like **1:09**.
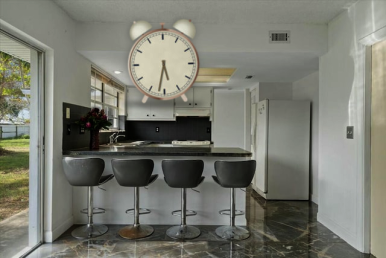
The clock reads **5:32**
